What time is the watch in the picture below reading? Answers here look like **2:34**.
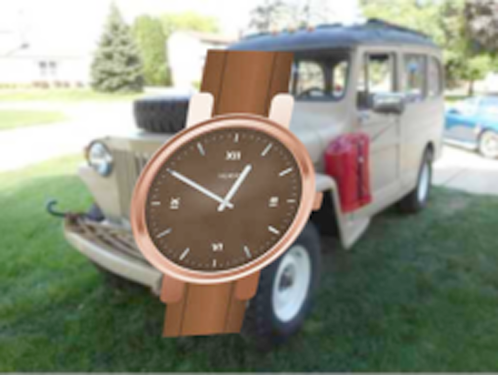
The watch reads **12:50**
